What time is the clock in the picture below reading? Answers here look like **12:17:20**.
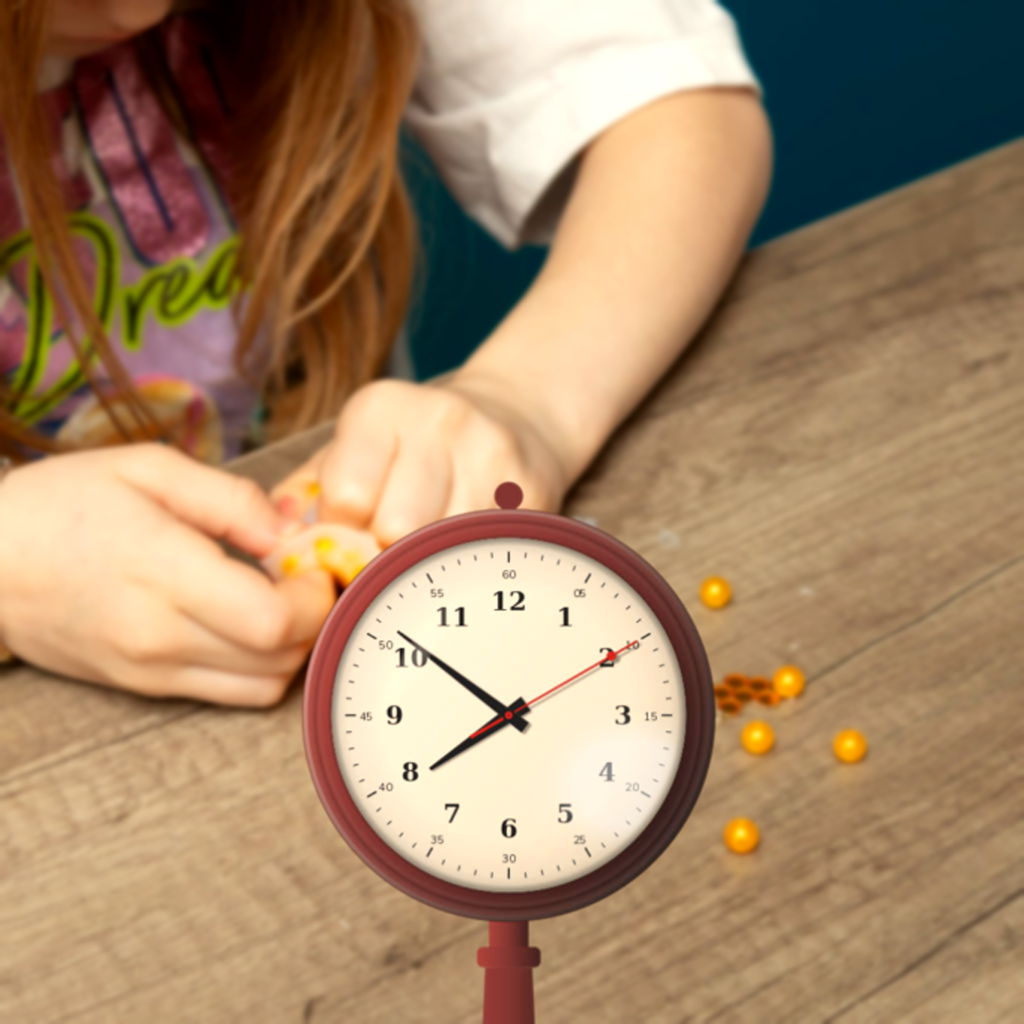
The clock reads **7:51:10**
